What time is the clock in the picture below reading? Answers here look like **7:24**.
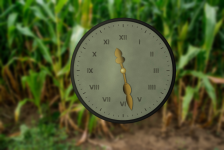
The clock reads **11:28**
